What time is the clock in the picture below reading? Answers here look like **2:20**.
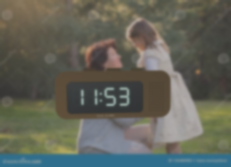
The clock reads **11:53**
